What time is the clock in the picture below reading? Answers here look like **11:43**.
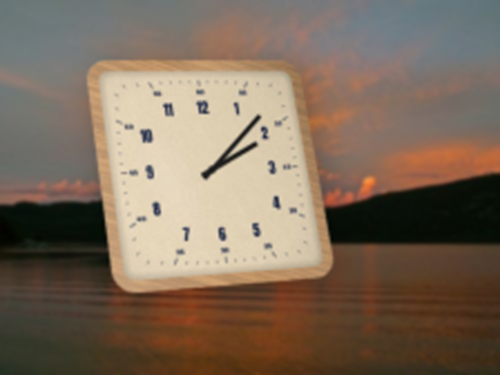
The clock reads **2:08**
